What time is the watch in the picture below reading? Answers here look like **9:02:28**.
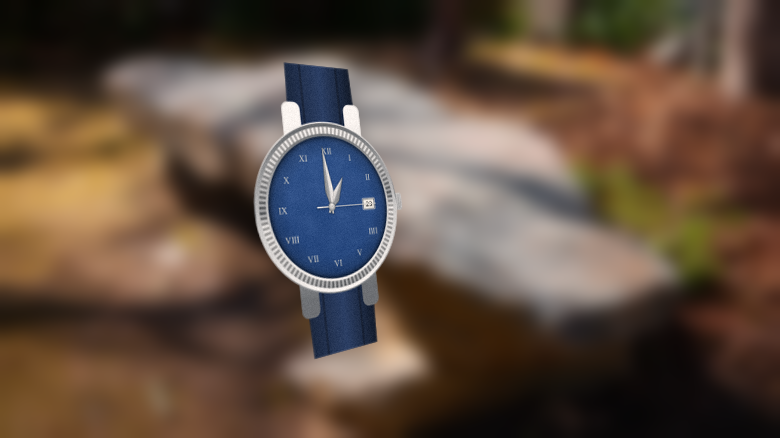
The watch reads **12:59:15**
